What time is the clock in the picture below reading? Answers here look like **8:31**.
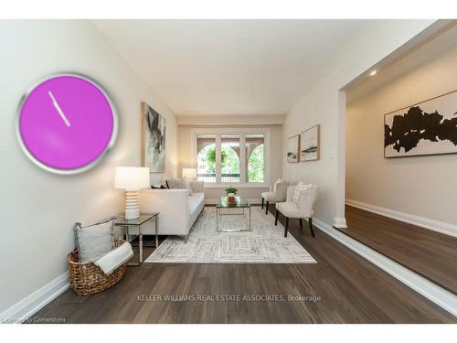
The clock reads **10:55**
